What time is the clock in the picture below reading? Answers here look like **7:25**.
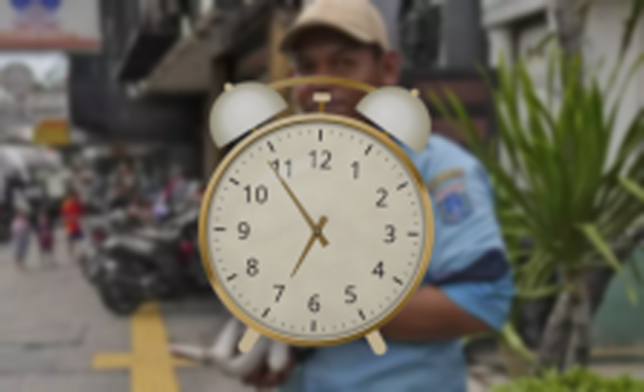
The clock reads **6:54**
